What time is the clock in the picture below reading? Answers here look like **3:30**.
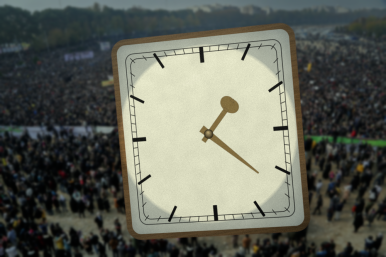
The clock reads **1:22**
